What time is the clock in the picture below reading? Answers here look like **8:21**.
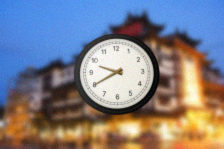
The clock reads **9:40**
